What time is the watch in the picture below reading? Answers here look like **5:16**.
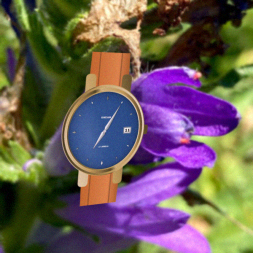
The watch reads **7:05**
